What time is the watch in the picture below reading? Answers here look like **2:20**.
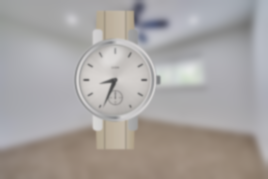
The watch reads **8:34**
